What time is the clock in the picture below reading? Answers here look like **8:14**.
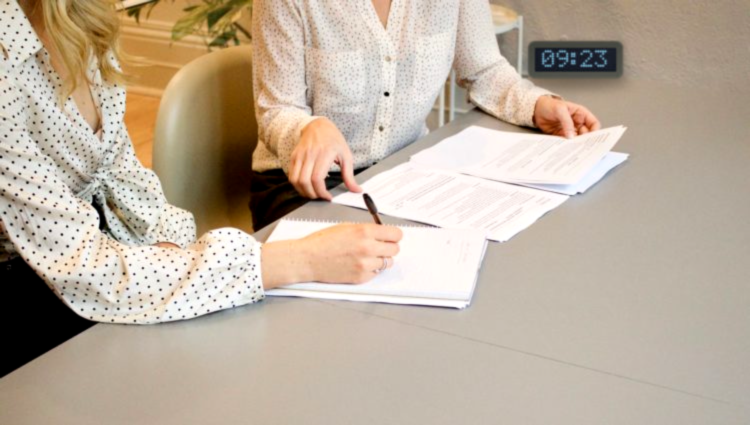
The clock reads **9:23**
